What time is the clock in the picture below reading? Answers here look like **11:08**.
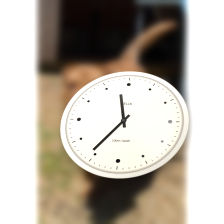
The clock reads **11:36**
